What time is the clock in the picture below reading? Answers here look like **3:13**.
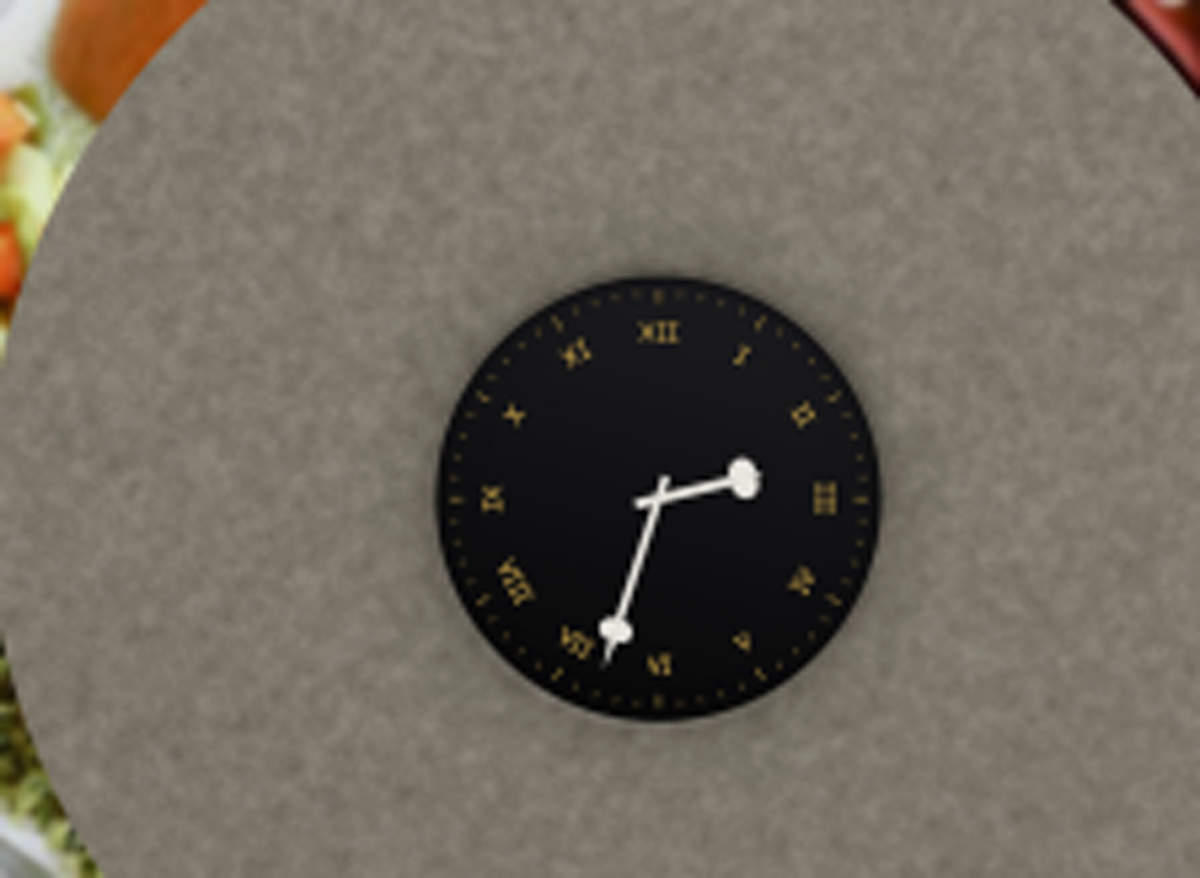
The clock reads **2:33**
